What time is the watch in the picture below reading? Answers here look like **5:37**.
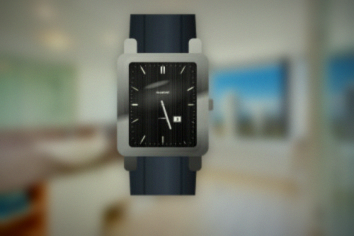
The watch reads **5:27**
